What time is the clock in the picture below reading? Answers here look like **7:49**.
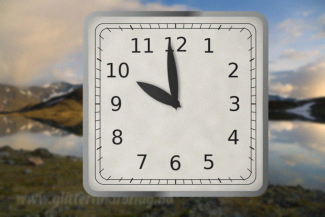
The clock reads **9:59**
